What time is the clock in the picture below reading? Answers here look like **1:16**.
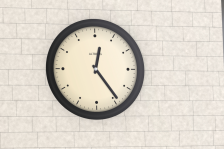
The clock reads **12:24**
